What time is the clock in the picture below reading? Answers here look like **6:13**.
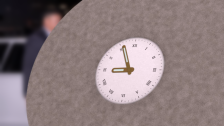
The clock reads **8:56**
